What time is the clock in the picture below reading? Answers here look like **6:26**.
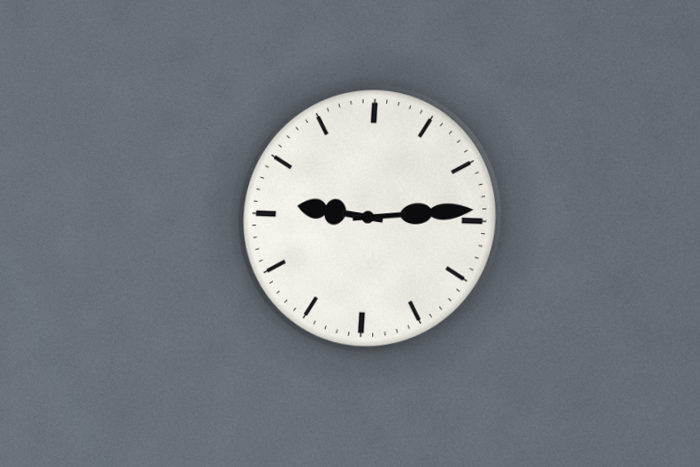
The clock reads **9:14**
